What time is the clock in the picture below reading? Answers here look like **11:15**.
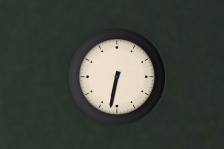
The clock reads **6:32**
